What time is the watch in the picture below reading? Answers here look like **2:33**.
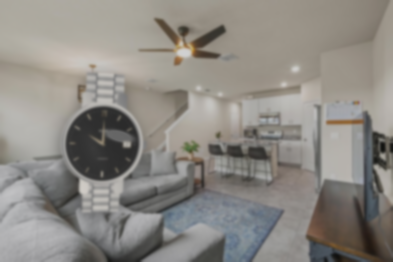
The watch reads **10:00**
